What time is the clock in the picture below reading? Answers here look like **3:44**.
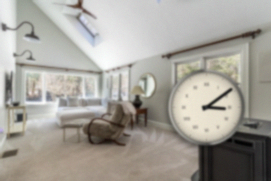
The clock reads **3:09**
